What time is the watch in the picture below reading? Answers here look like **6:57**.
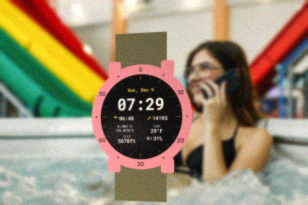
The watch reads **7:29**
